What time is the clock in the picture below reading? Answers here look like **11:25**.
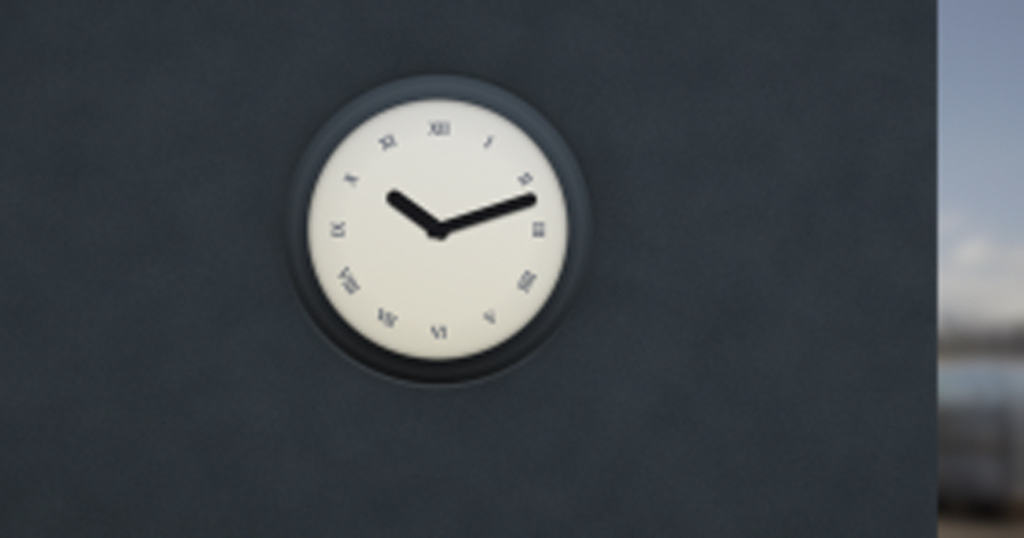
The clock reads **10:12**
